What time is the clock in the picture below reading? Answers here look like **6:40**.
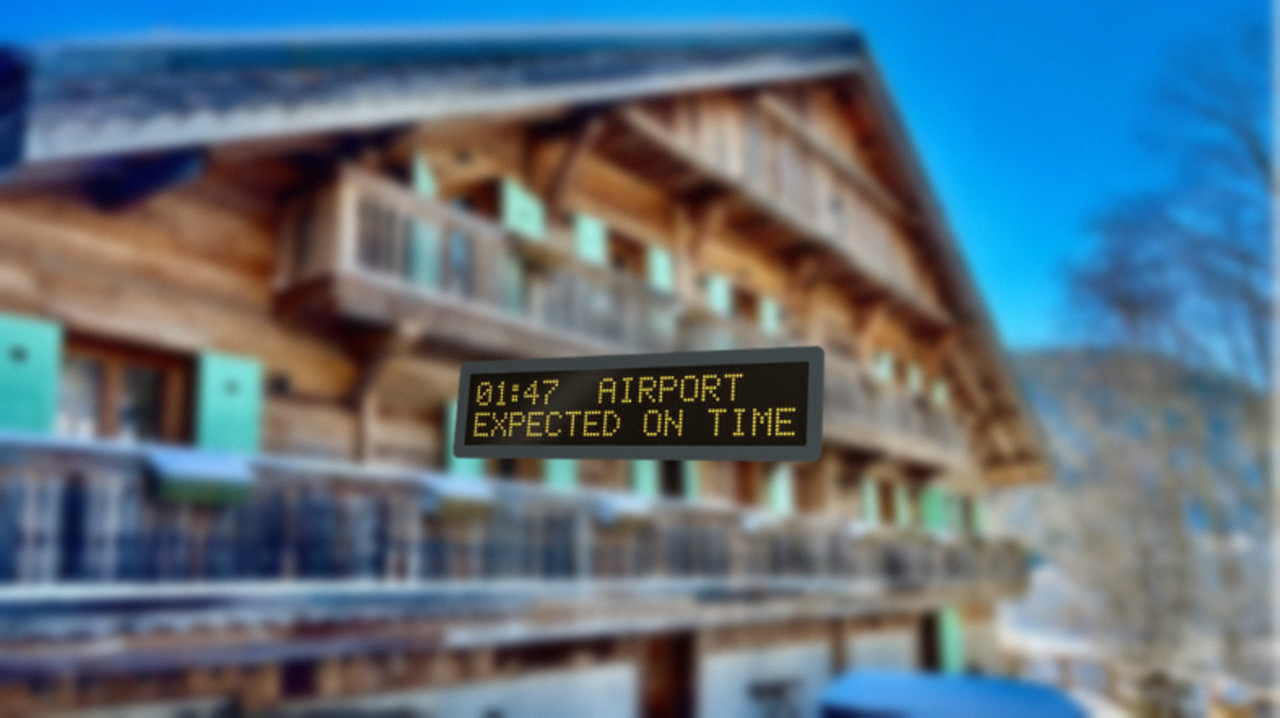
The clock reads **1:47**
